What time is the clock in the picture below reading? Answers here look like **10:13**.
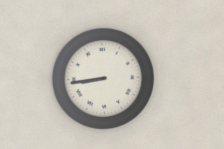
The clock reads **8:44**
